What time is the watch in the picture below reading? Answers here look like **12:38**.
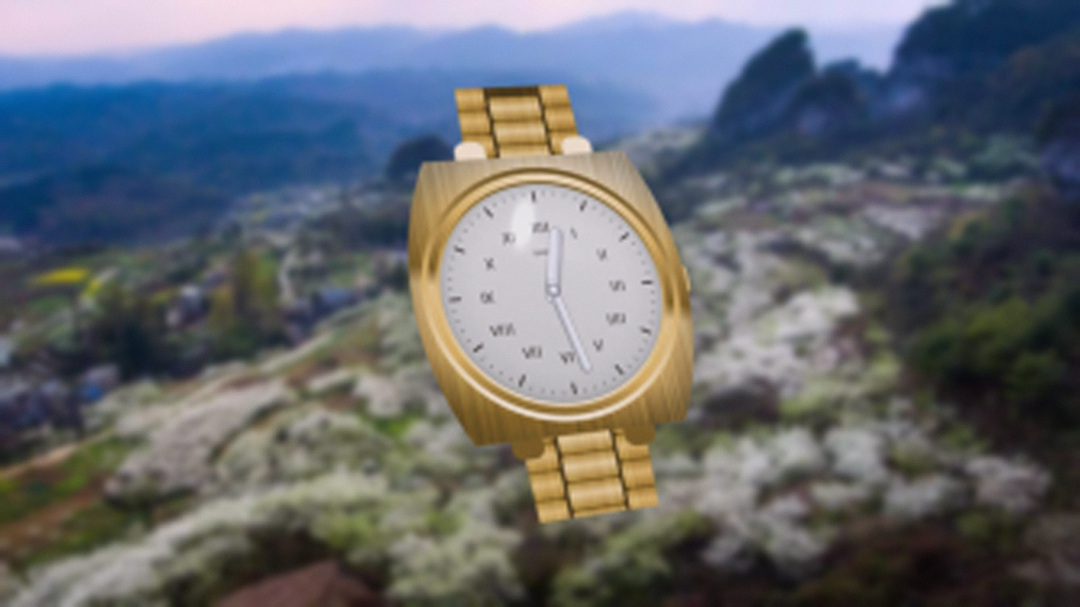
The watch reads **12:28**
